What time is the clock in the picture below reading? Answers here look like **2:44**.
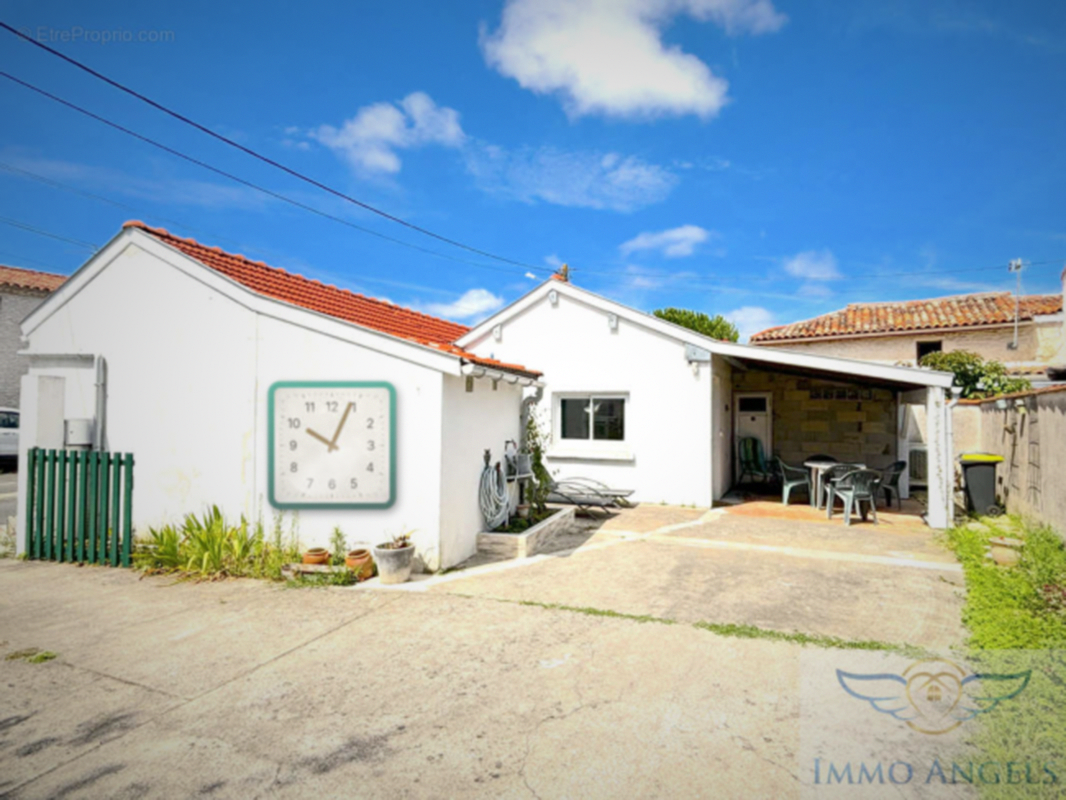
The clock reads **10:04**
